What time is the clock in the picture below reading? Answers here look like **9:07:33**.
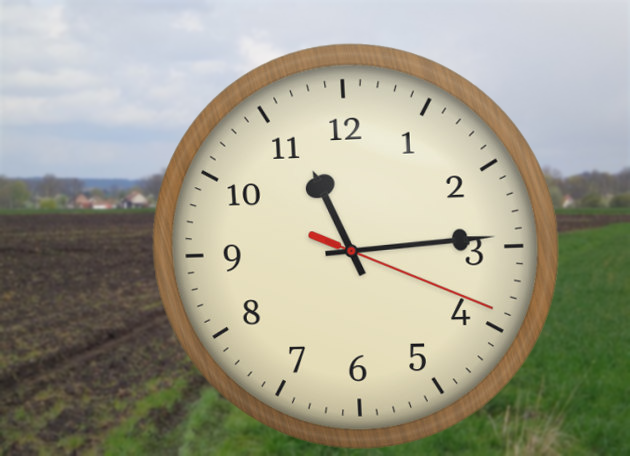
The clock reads **11:14:19**
